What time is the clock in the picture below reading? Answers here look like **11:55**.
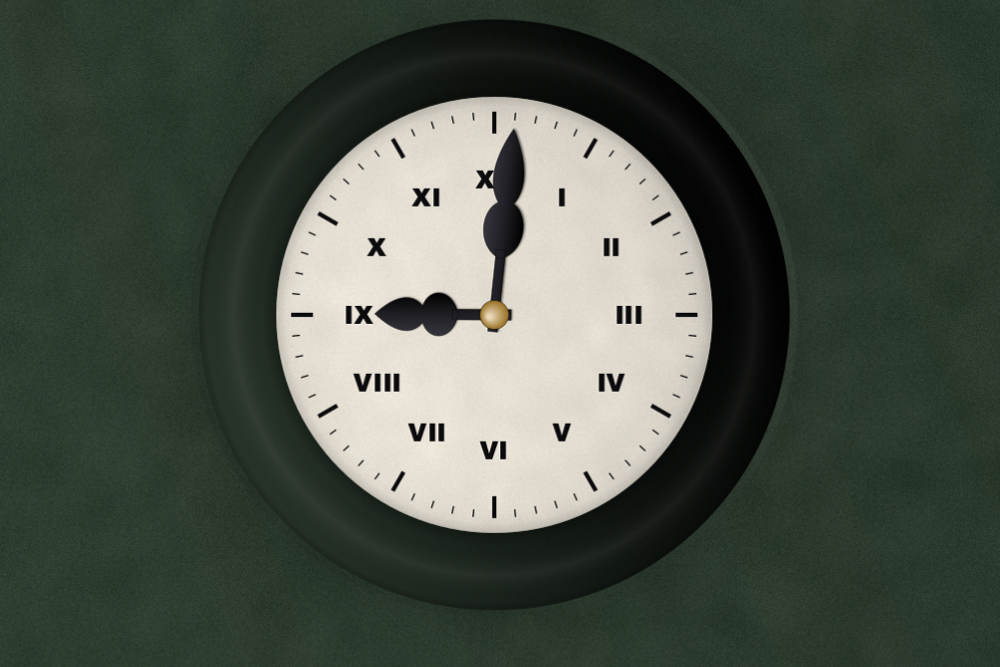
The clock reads **9:01**
